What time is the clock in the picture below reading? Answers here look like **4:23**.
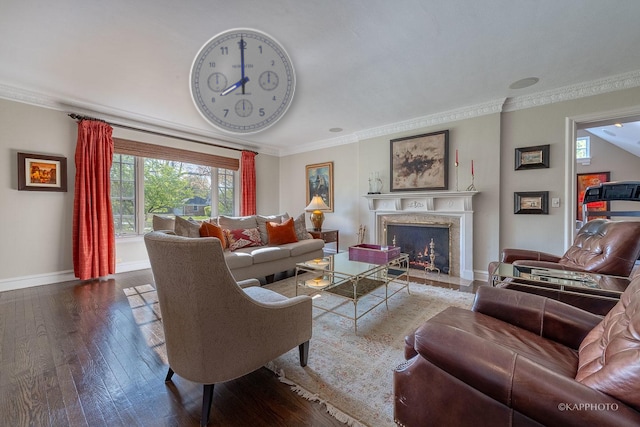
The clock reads **8:00**
